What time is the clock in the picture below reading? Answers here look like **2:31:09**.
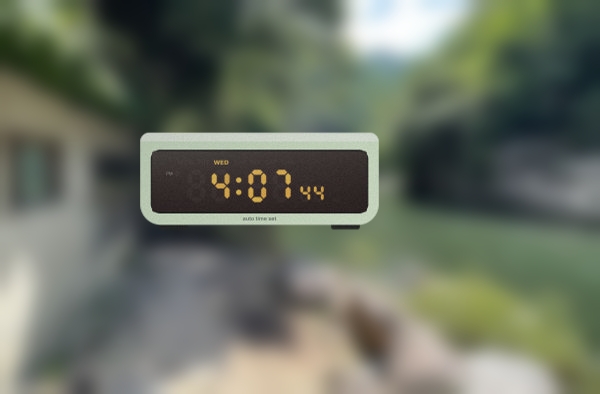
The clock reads **4:07:44**
